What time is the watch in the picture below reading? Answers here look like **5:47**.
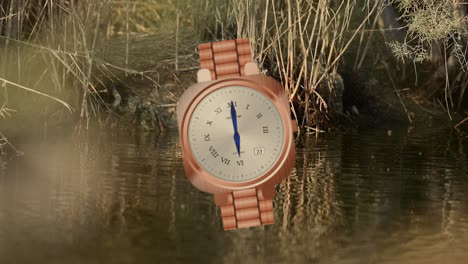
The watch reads **6:00**
